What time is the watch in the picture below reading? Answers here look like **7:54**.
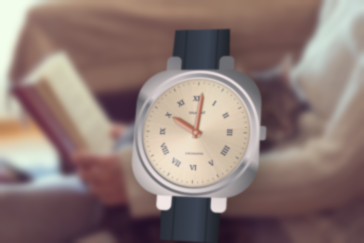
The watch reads **10:01**
